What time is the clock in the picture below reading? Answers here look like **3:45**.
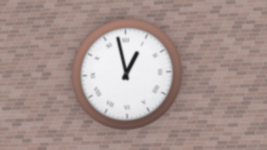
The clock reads **12:58**
